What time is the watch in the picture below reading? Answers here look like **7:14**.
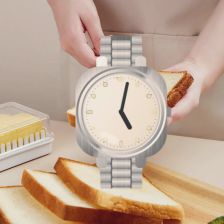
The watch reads **5:02**
